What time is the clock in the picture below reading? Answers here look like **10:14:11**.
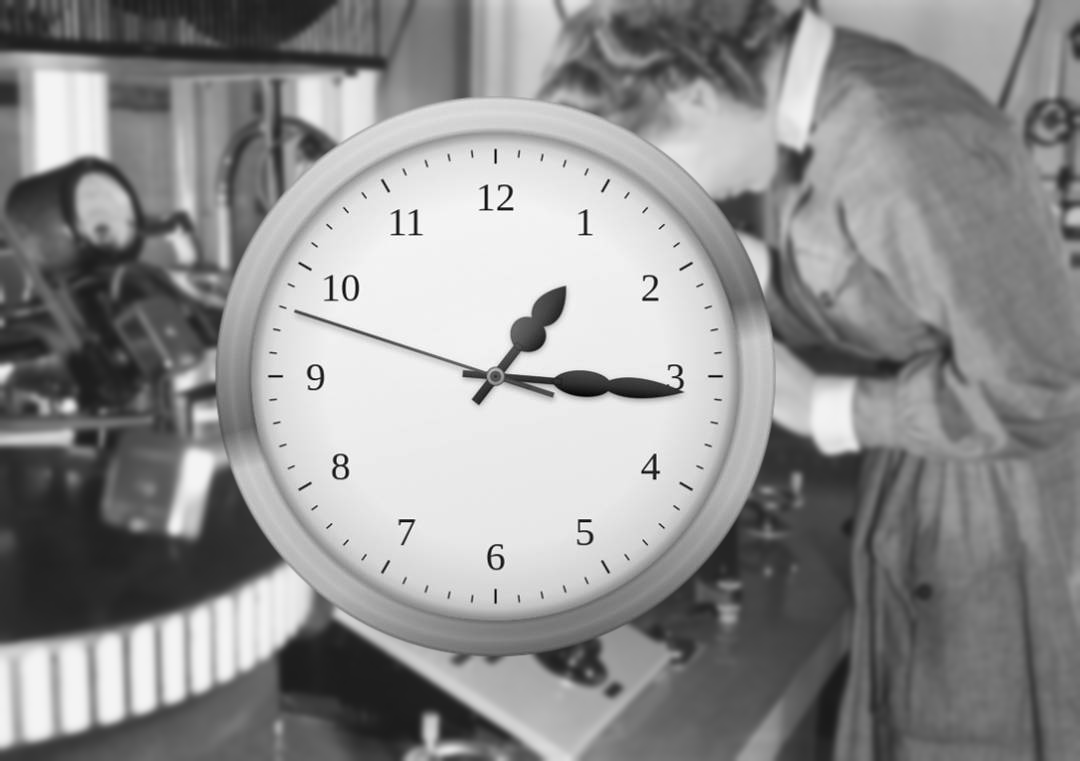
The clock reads **1:15:48**
